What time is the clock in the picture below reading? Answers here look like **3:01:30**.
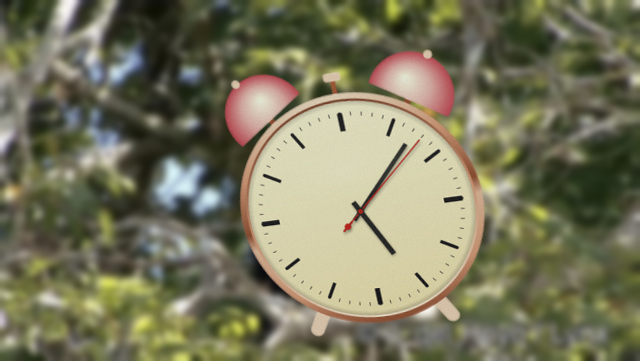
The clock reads **5:07:08**
